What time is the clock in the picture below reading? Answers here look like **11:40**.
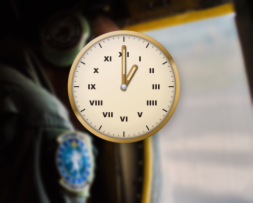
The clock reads **1:00**
